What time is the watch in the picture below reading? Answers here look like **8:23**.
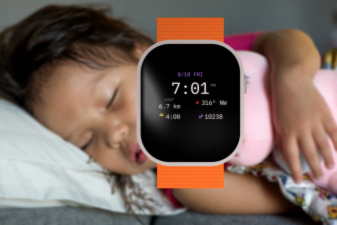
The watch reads **7:01**
